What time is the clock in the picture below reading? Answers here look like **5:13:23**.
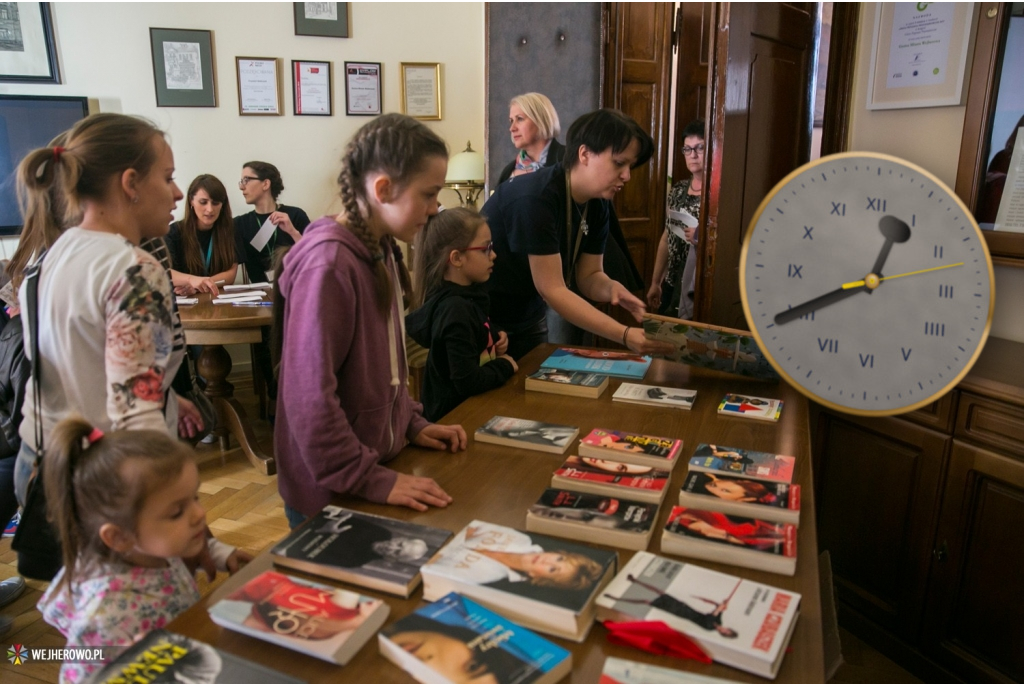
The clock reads **12:40:12**
